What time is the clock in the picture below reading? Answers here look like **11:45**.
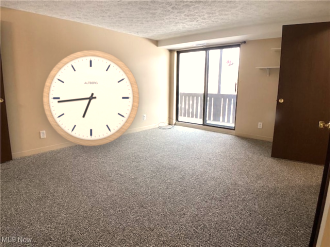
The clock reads **6:44**
